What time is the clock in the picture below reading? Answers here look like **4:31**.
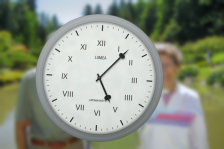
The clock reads **5:07**
